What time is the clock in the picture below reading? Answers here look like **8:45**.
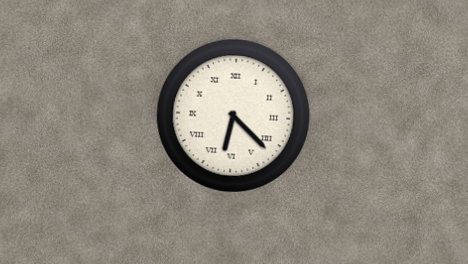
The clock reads **6:22**
